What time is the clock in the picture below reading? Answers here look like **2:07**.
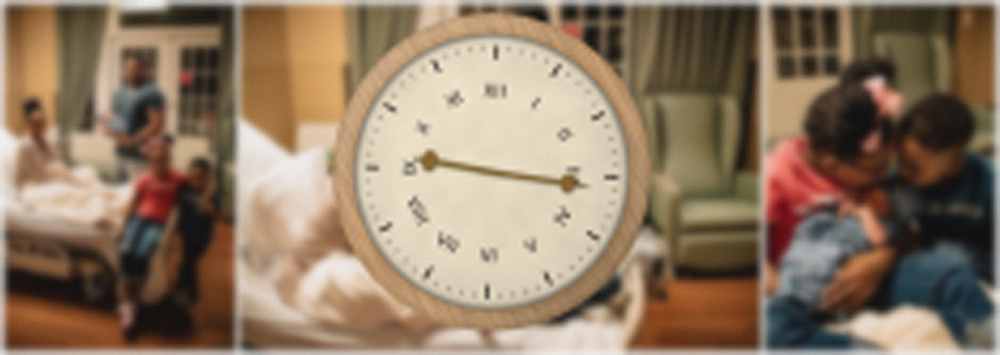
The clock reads **9:16**
